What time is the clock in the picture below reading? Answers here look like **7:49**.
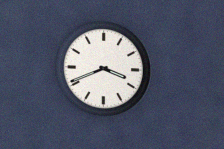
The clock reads **3:41**
